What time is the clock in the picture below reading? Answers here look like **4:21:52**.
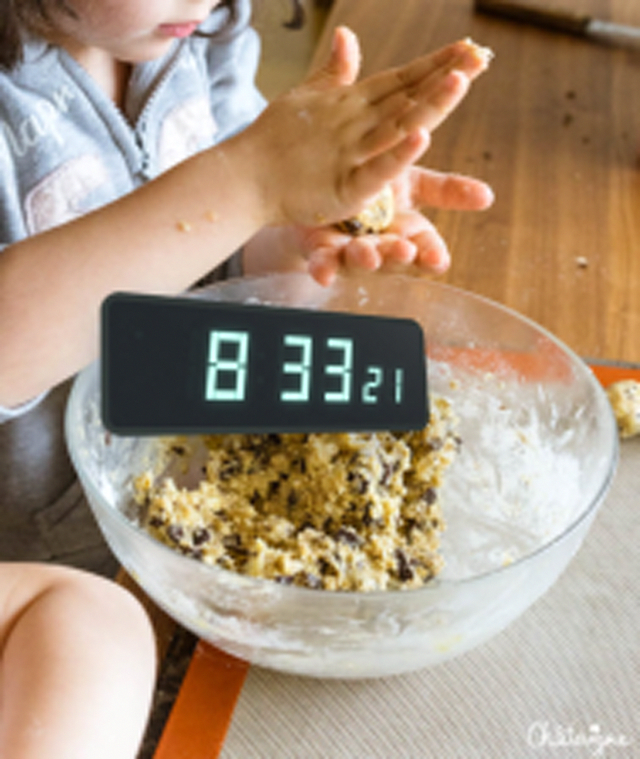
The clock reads **8:33:21**
